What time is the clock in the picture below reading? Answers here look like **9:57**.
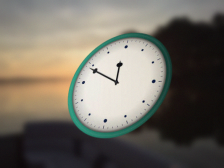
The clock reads **11:49**
